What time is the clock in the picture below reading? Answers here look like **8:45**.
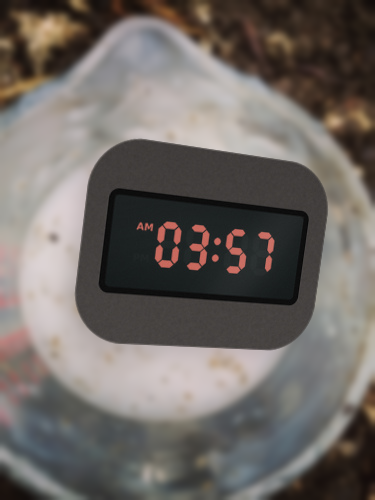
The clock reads **3:57**
